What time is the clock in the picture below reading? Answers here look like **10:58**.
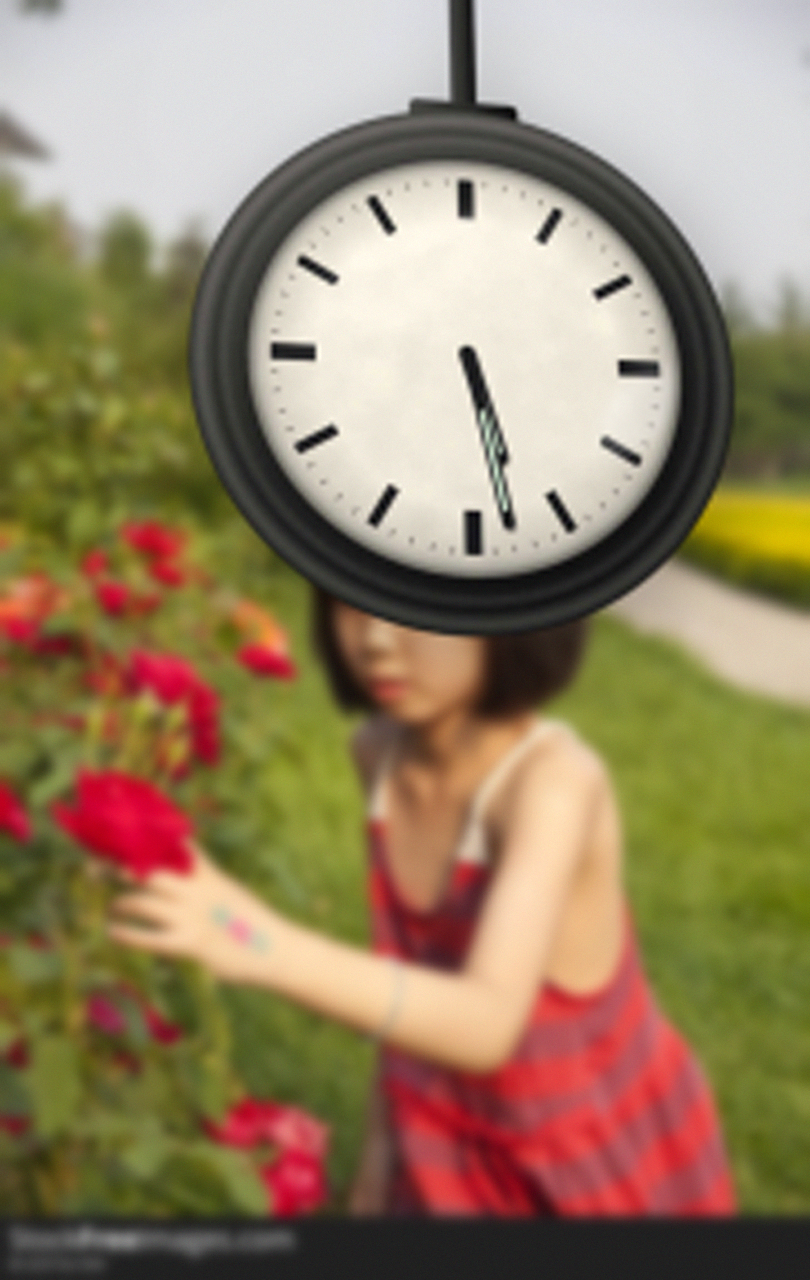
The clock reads **5:28**
